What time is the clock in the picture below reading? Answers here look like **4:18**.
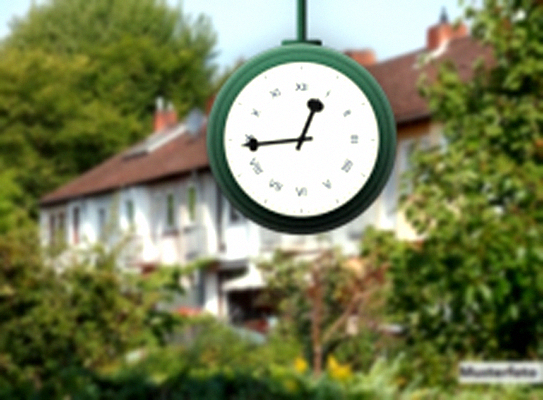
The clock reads **12:44**
